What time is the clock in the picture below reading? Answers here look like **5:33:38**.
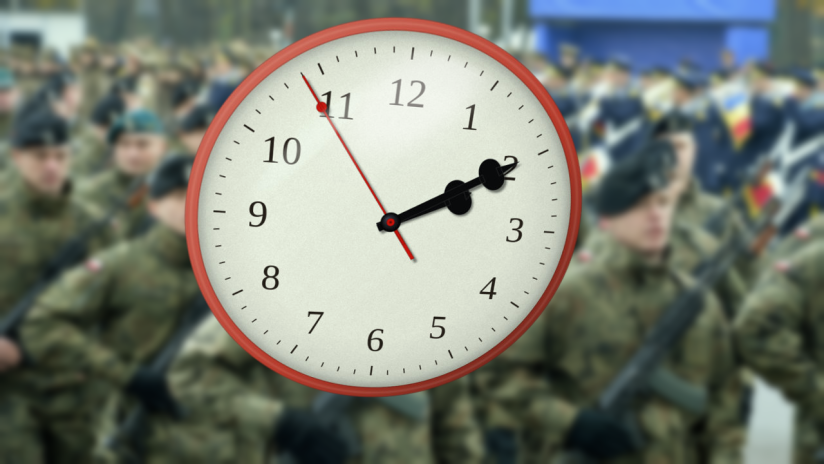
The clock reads **2:09:54**
